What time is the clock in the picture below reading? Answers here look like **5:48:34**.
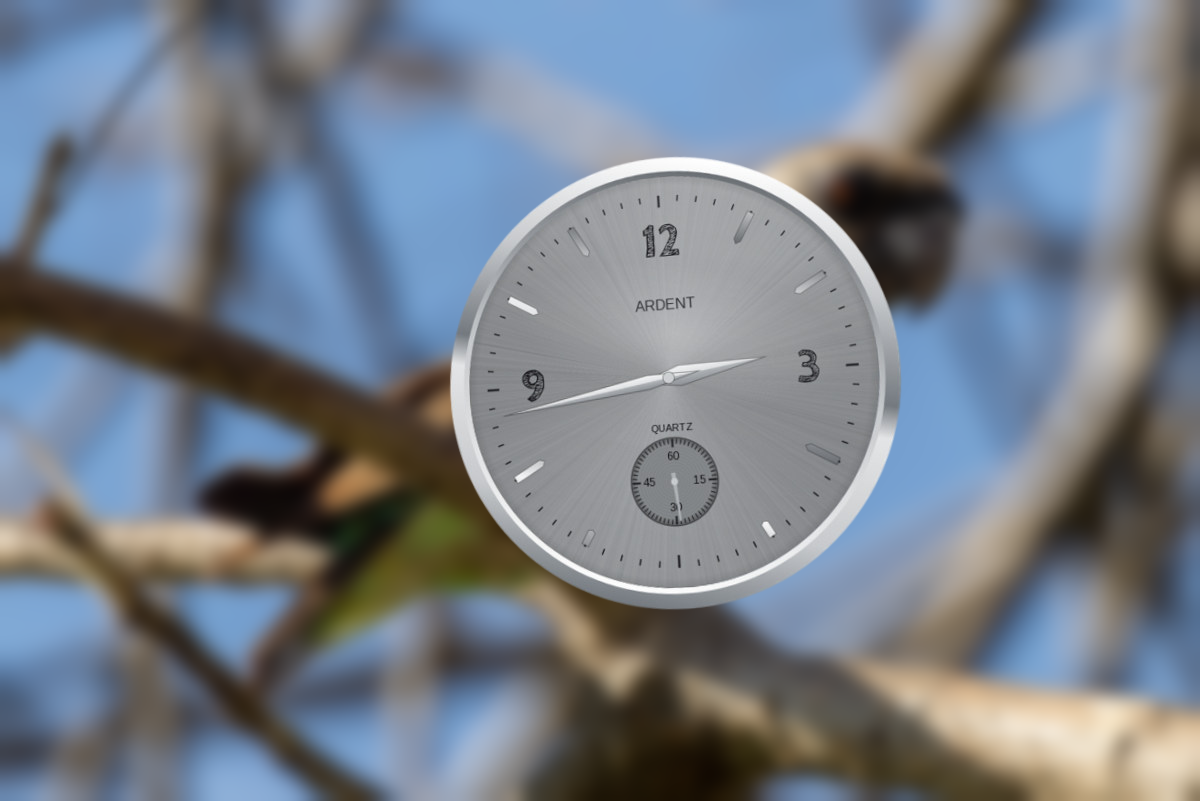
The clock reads **2:43:29**
